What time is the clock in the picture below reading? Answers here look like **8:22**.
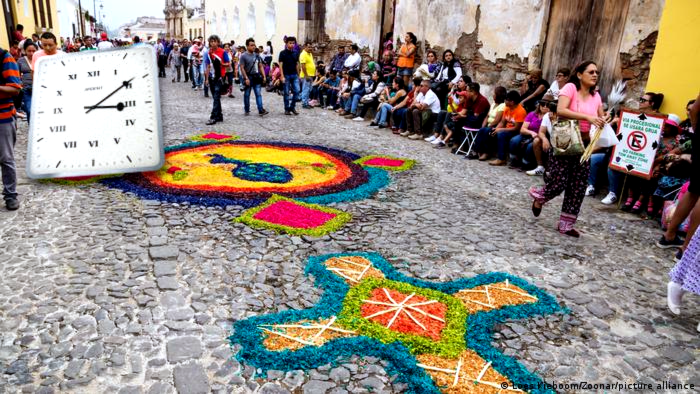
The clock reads **3:09**
